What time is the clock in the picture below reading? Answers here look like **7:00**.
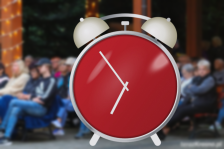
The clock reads **6:54**
